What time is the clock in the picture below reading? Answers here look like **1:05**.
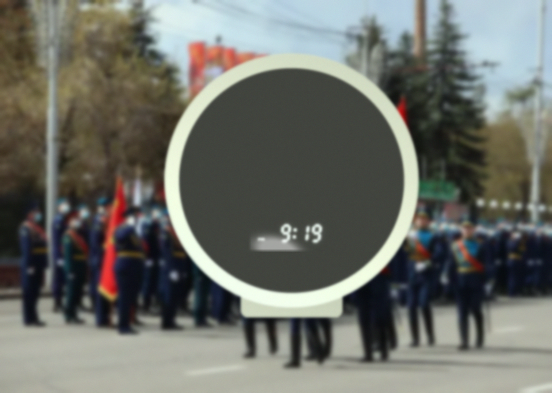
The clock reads **9:19**
